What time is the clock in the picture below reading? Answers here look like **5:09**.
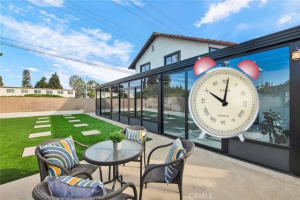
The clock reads **10:01**
